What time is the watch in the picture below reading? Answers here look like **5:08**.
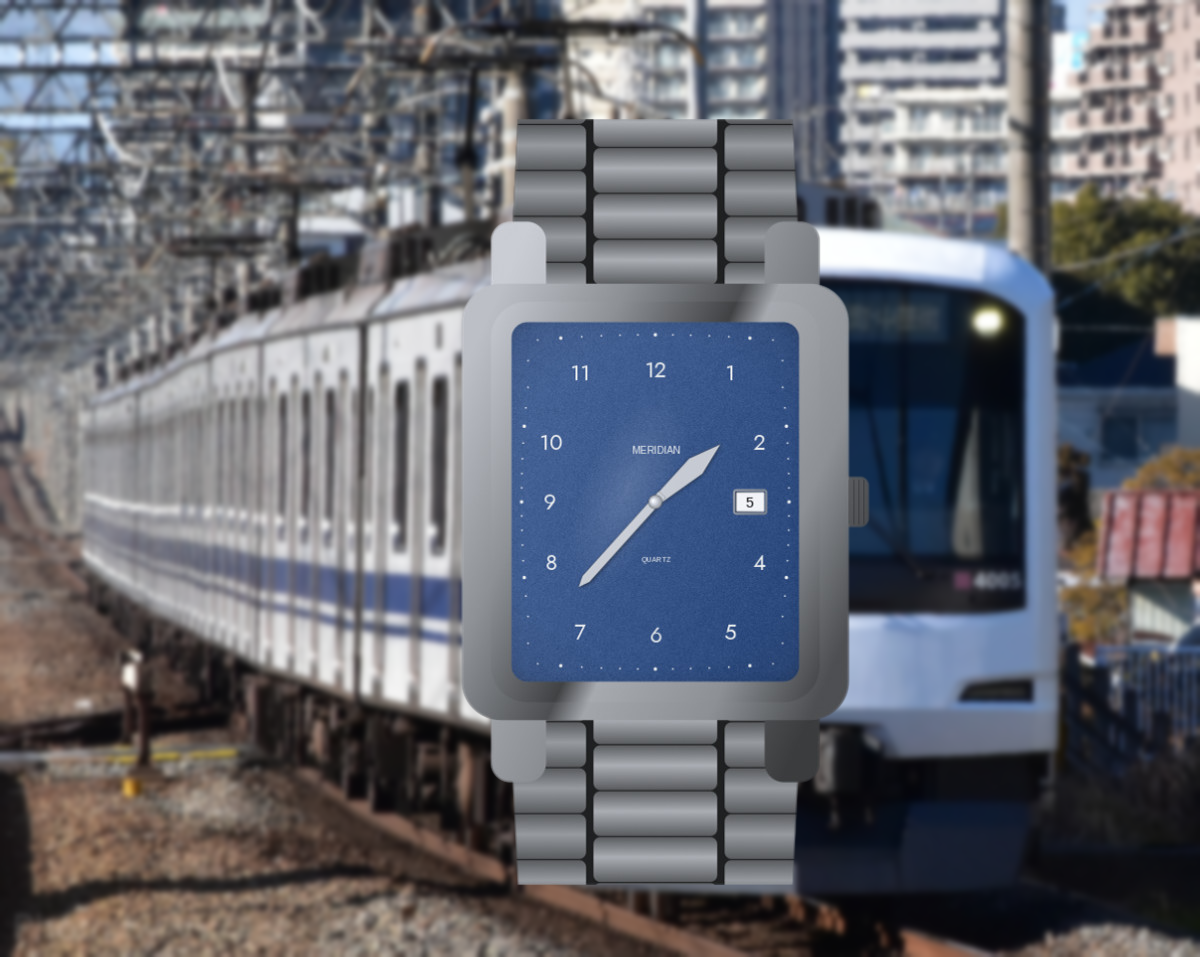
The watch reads **1:37**
